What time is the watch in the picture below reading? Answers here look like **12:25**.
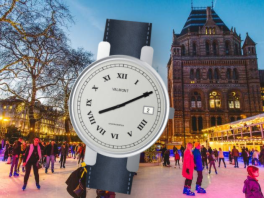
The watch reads **8:10**
